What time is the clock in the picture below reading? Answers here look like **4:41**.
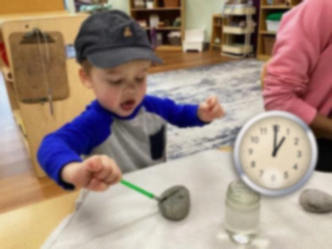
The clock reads **1:00**
